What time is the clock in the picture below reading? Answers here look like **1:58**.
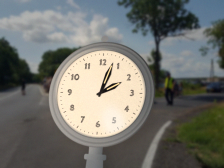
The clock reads **2:03**
